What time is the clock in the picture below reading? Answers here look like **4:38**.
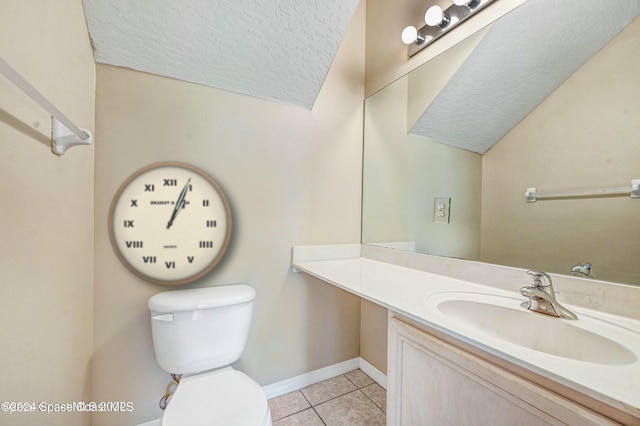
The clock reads **1:04**
